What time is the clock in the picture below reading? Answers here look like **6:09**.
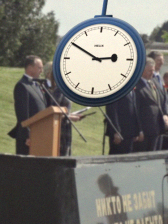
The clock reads **2:50**
